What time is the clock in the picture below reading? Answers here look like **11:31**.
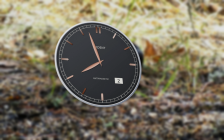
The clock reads **7:57**
